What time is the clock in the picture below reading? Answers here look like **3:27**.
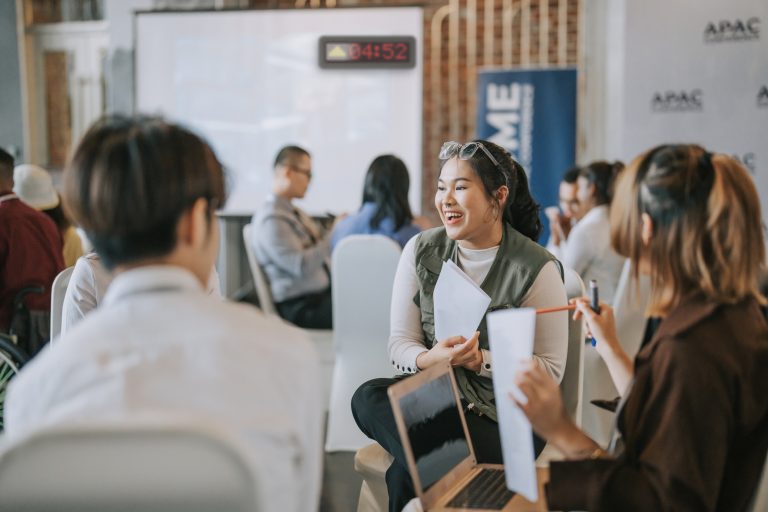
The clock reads **4:52**
